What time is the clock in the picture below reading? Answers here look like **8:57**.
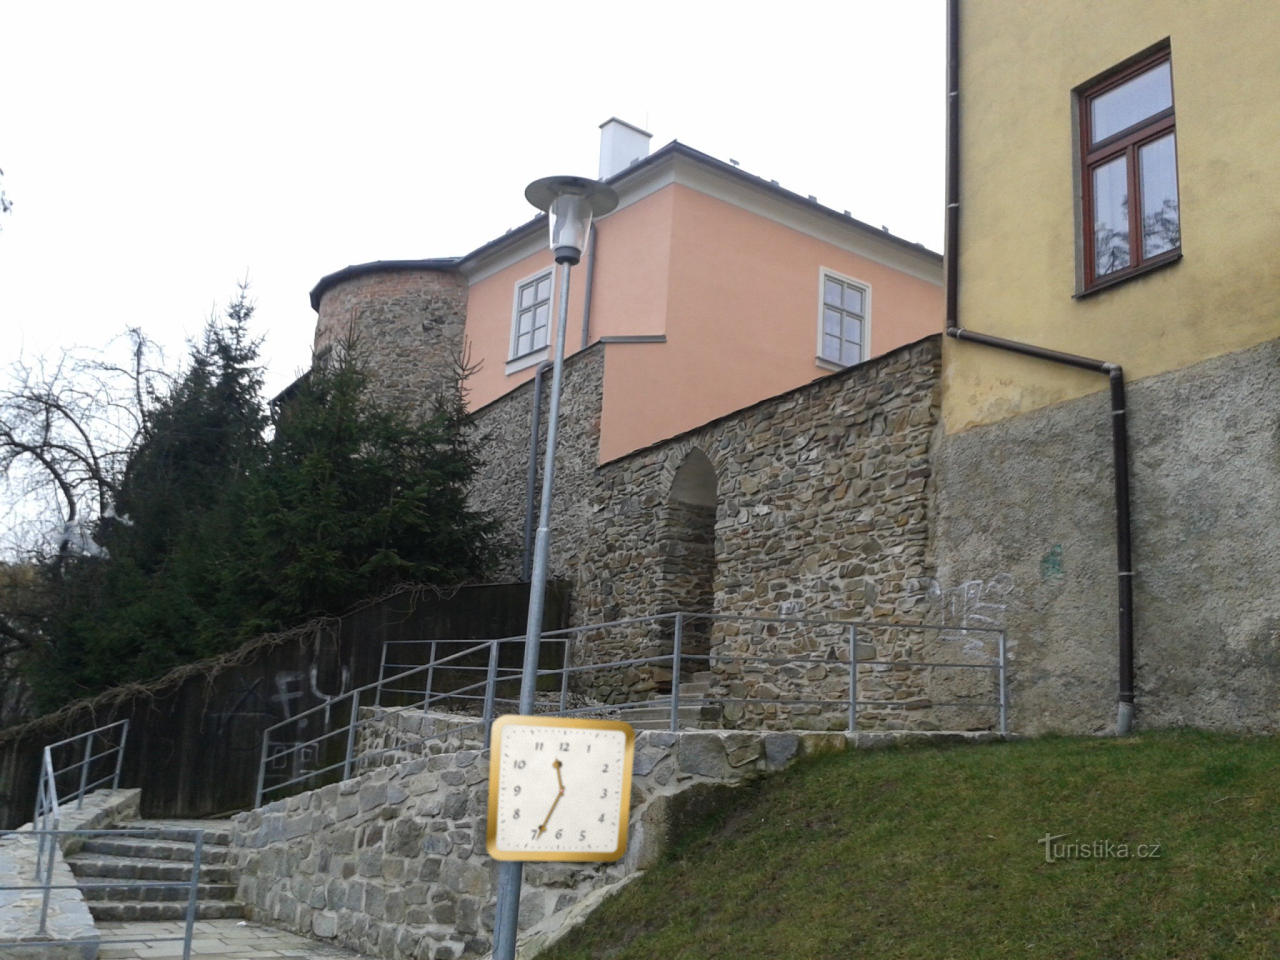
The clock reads **11:34**
